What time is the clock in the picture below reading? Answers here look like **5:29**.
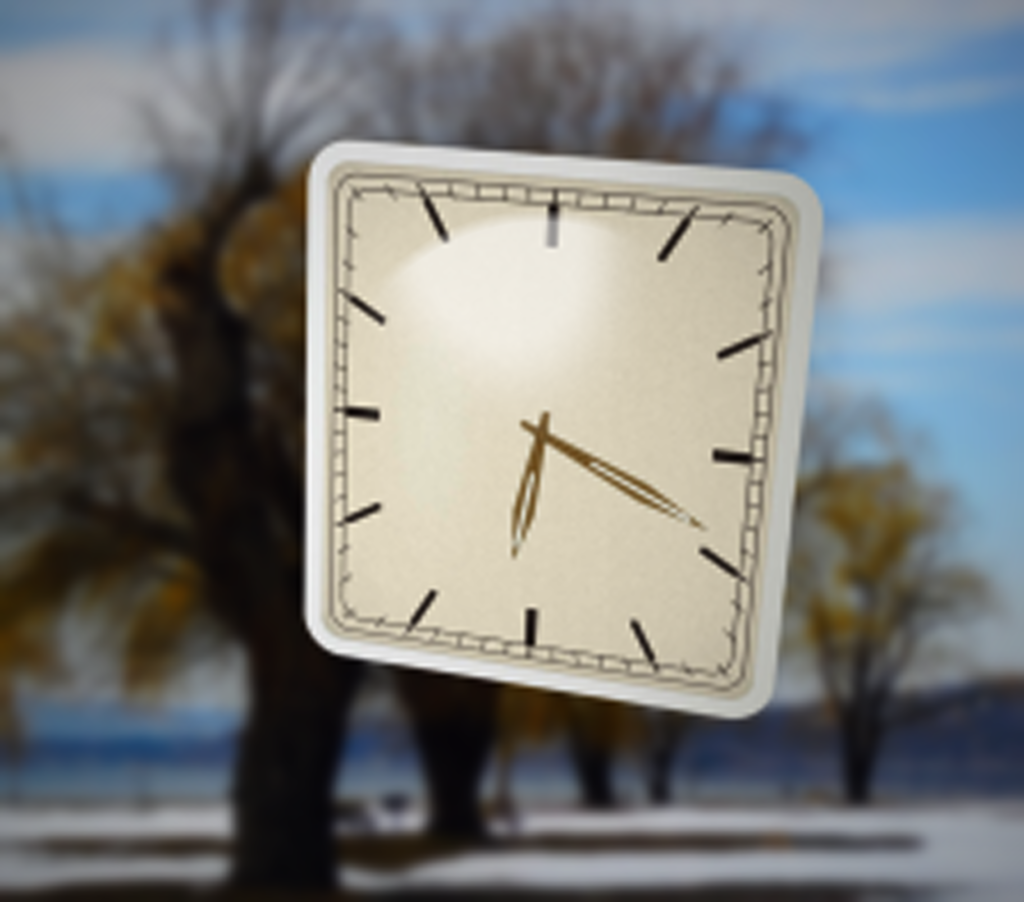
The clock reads **6:19**
